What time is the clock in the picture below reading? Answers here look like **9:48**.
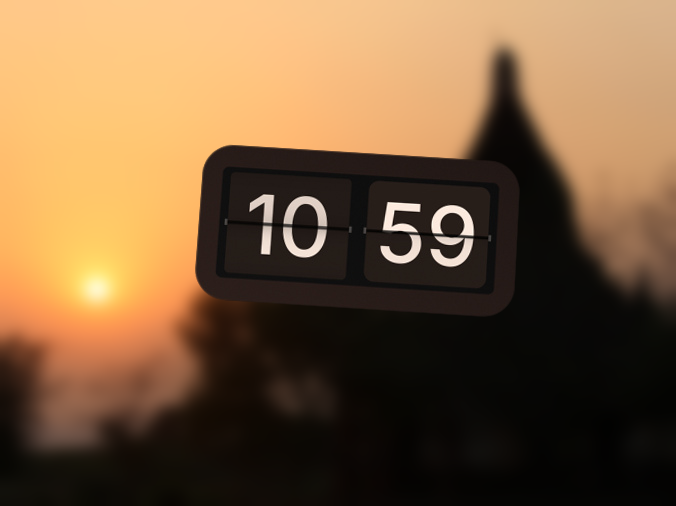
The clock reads **10:59**
